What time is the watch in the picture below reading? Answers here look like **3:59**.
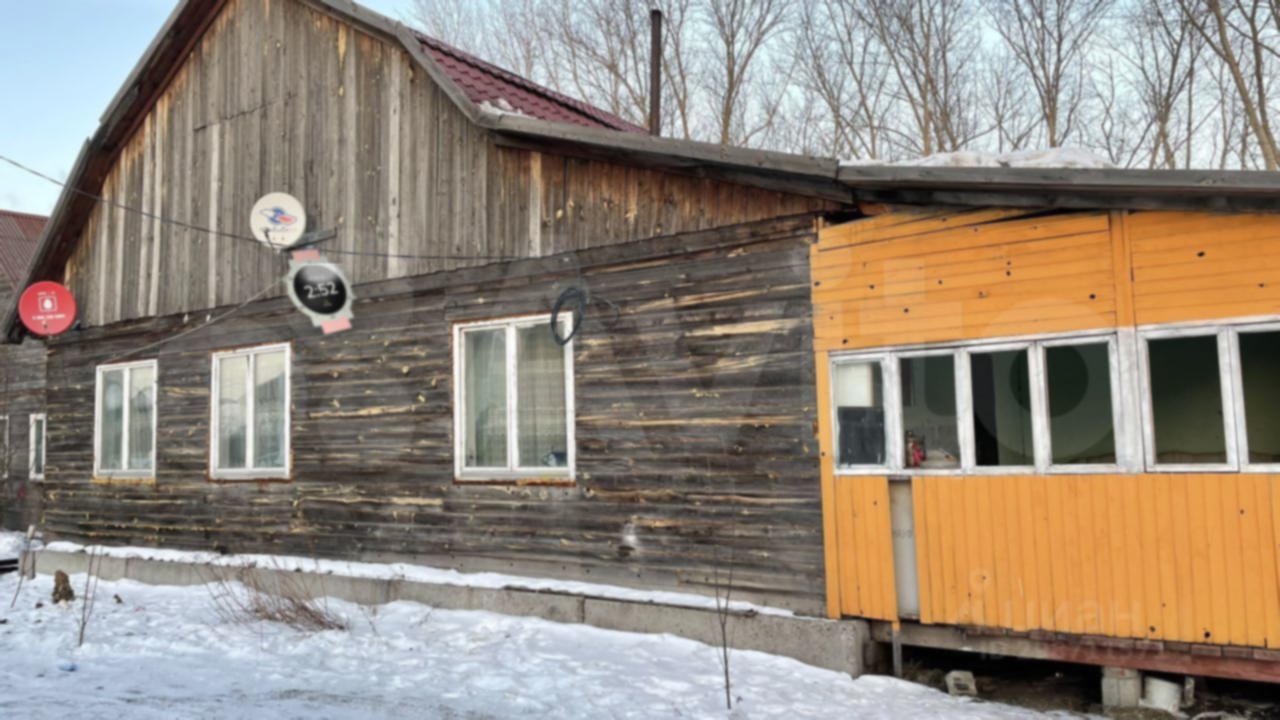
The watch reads **2:52**
